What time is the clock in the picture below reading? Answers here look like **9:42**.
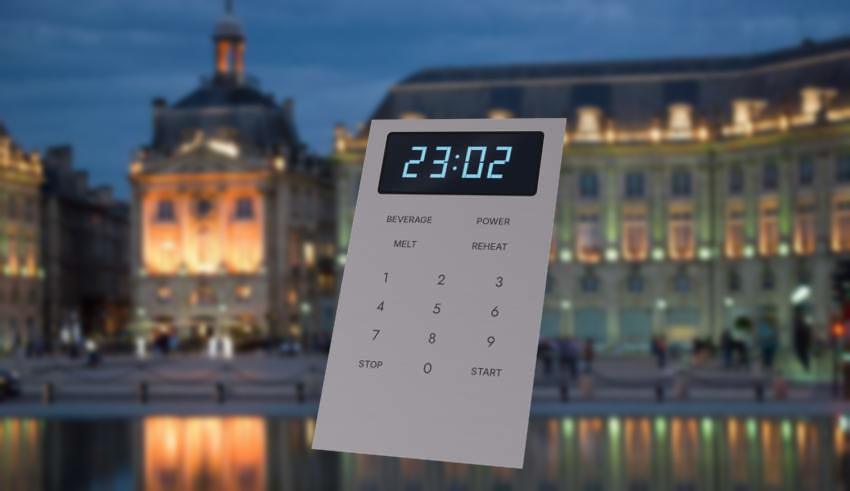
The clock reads **23:02**
